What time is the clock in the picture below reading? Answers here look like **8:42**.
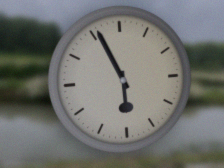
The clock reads **5:56**
